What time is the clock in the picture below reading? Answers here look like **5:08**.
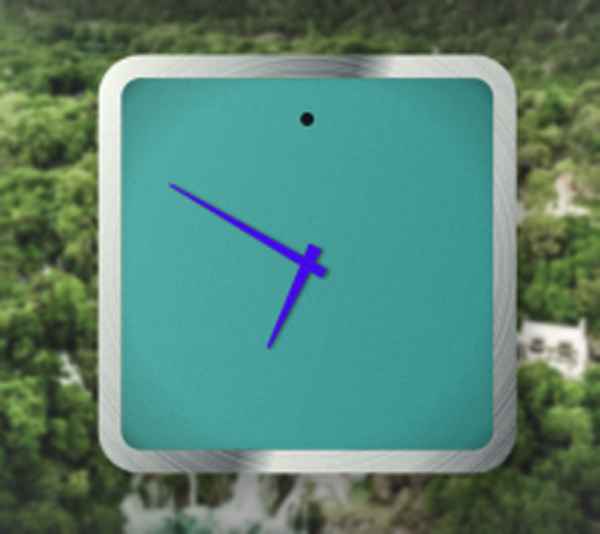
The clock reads **6:50**
